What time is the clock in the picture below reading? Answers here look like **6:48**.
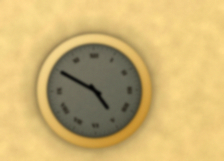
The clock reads **4:50**
